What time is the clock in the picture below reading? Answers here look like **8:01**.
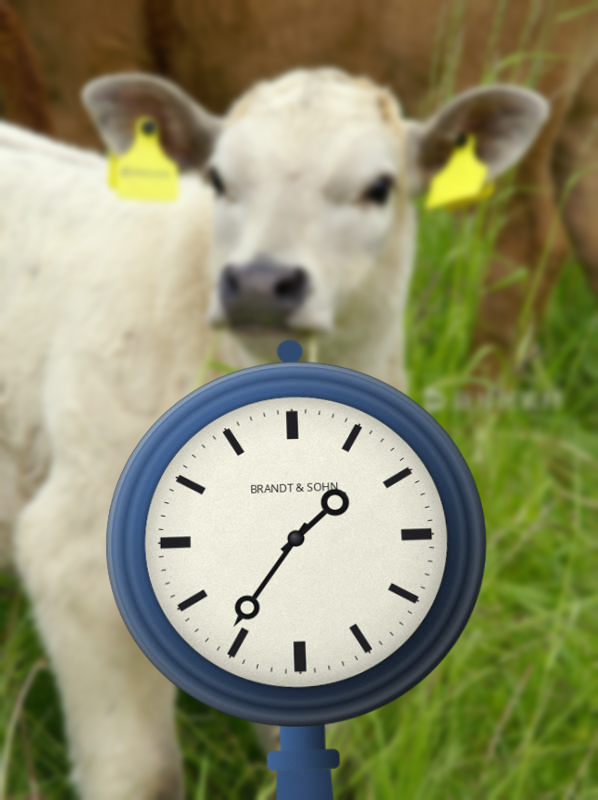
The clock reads **1:36**
